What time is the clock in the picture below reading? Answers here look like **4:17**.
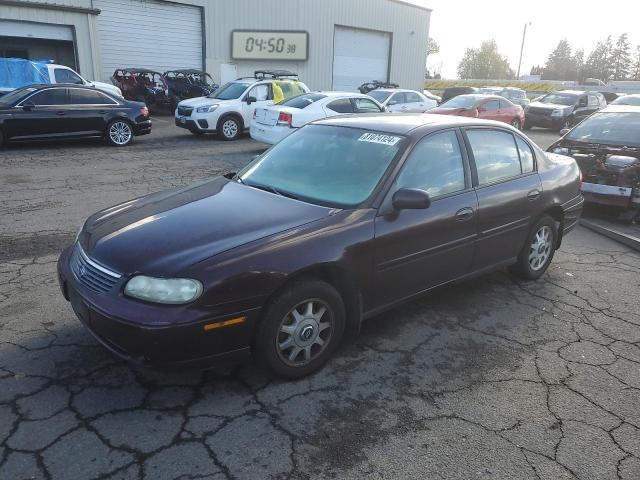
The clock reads **4:50**
